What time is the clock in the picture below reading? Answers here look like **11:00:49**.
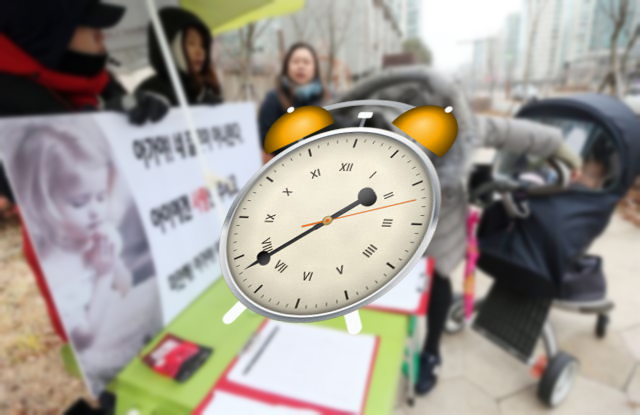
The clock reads **1:38:12**
